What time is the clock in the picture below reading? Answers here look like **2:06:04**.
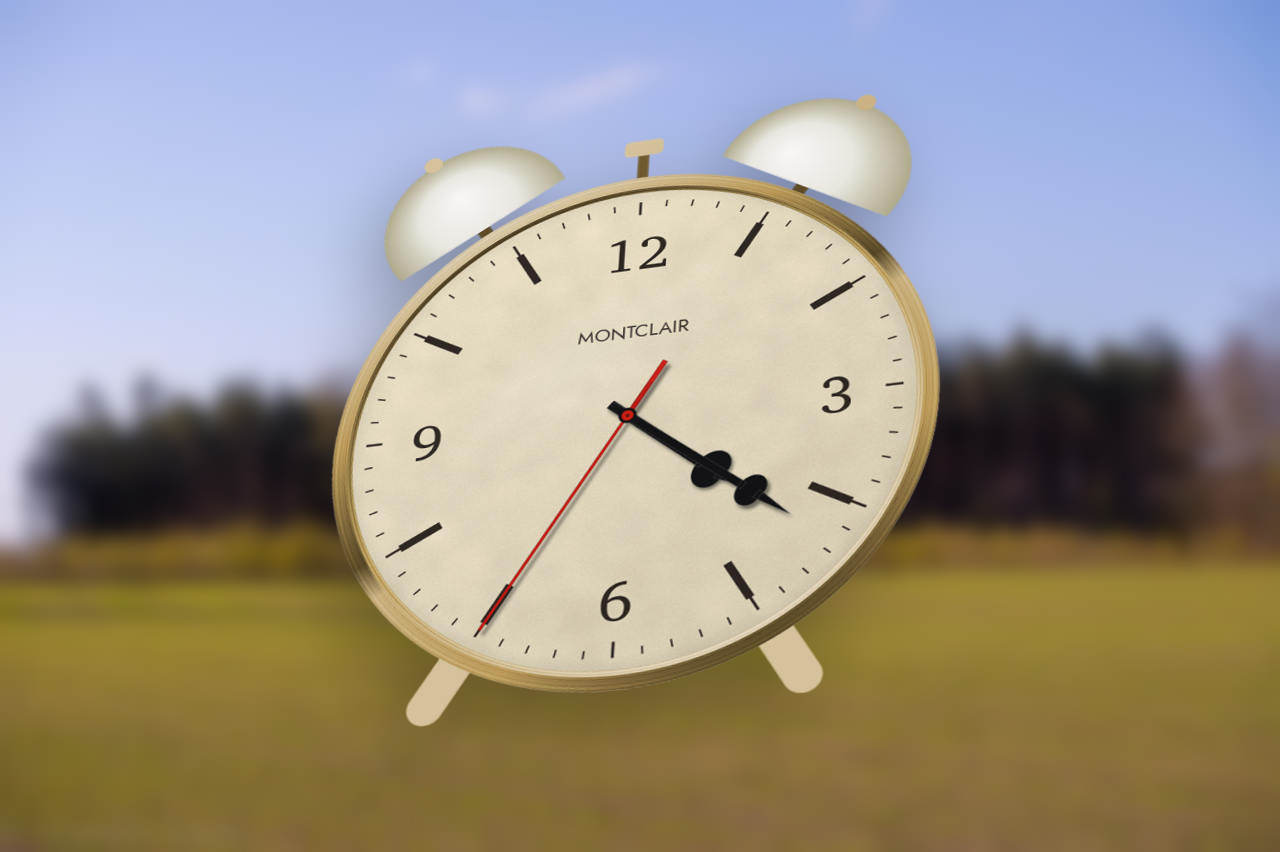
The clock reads **4:21:35**
